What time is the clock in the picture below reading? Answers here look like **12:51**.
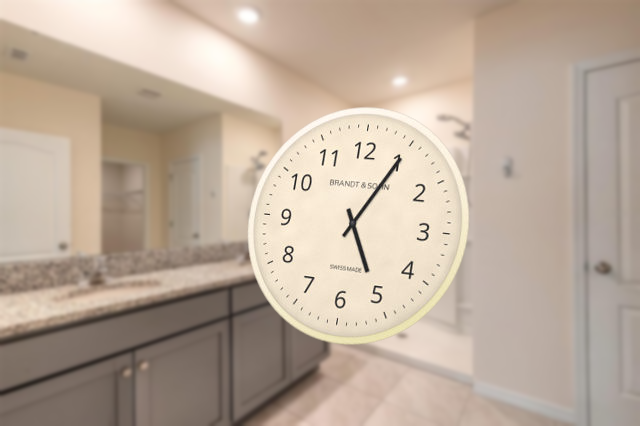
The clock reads **5:05**
